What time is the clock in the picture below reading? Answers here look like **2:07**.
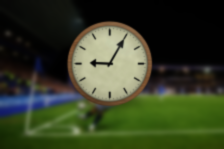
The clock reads **9:05**
